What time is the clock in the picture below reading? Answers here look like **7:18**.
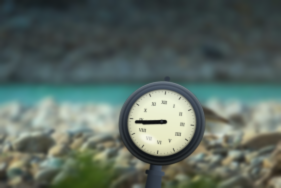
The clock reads **8:44**
